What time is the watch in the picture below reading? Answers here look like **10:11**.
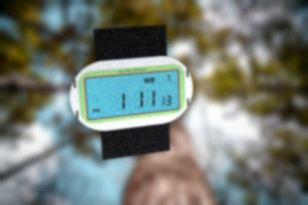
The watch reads **1:11**
